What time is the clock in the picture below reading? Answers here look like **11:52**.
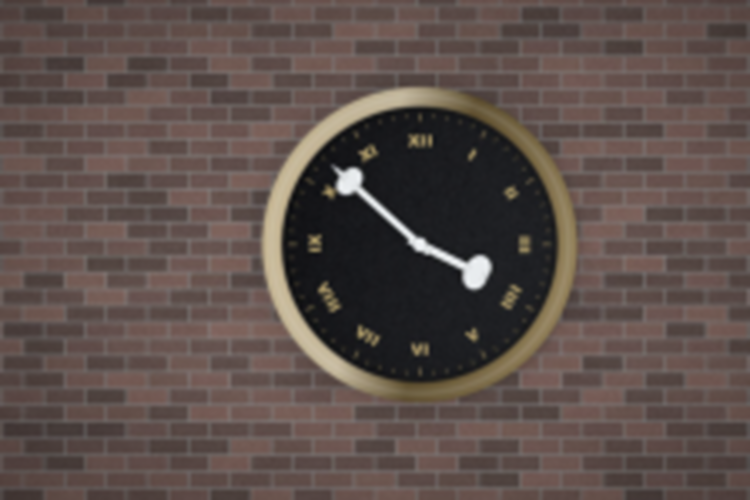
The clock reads **3:52**
